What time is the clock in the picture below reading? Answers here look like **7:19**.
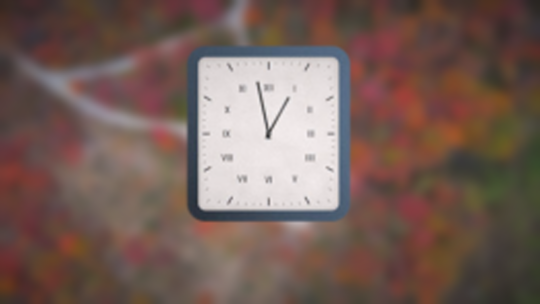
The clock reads **12:58**
